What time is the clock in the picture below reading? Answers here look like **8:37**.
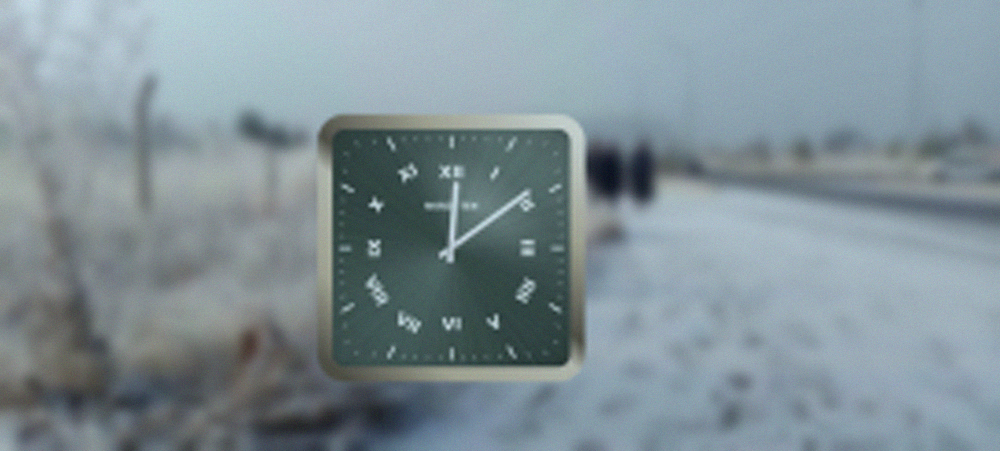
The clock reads **12:09**
